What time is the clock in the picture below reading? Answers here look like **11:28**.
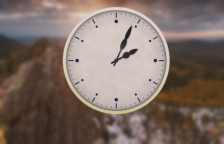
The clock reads **2:04**
